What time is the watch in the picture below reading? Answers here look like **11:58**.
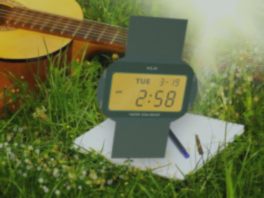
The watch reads **2:58**
